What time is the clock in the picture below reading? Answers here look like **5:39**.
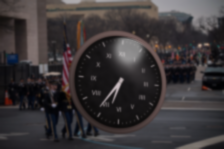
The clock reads **6:36**
